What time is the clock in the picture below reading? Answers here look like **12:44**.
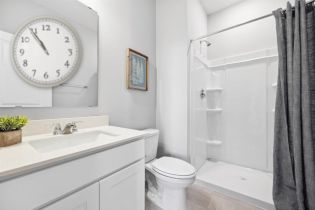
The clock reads **10:54**
